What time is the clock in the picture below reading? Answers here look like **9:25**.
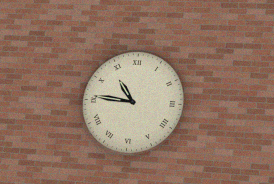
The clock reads **10:46**
